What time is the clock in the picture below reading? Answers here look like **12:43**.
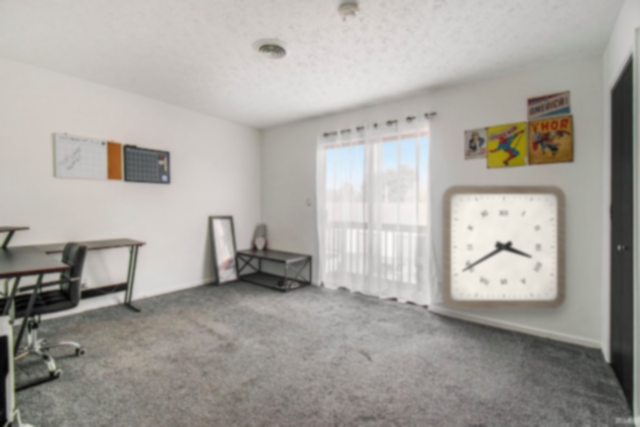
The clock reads **3:40**
